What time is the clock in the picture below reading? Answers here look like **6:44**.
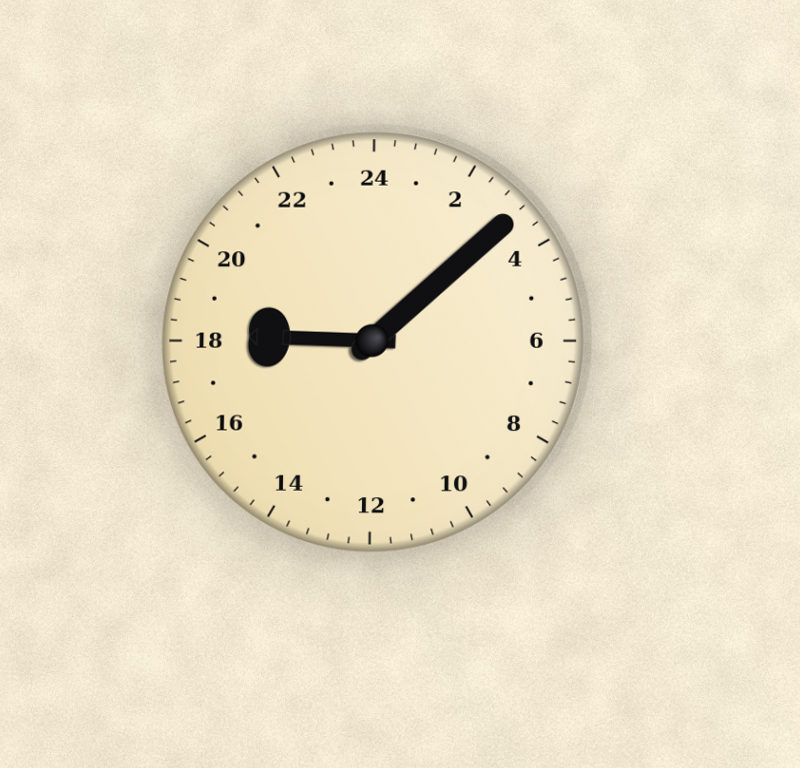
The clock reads **18:08**
